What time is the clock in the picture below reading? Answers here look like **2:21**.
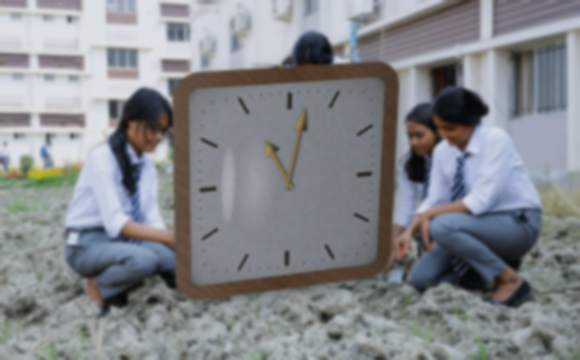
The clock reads **11:02**
